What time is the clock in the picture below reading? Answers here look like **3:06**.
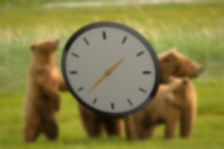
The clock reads **1:38**
